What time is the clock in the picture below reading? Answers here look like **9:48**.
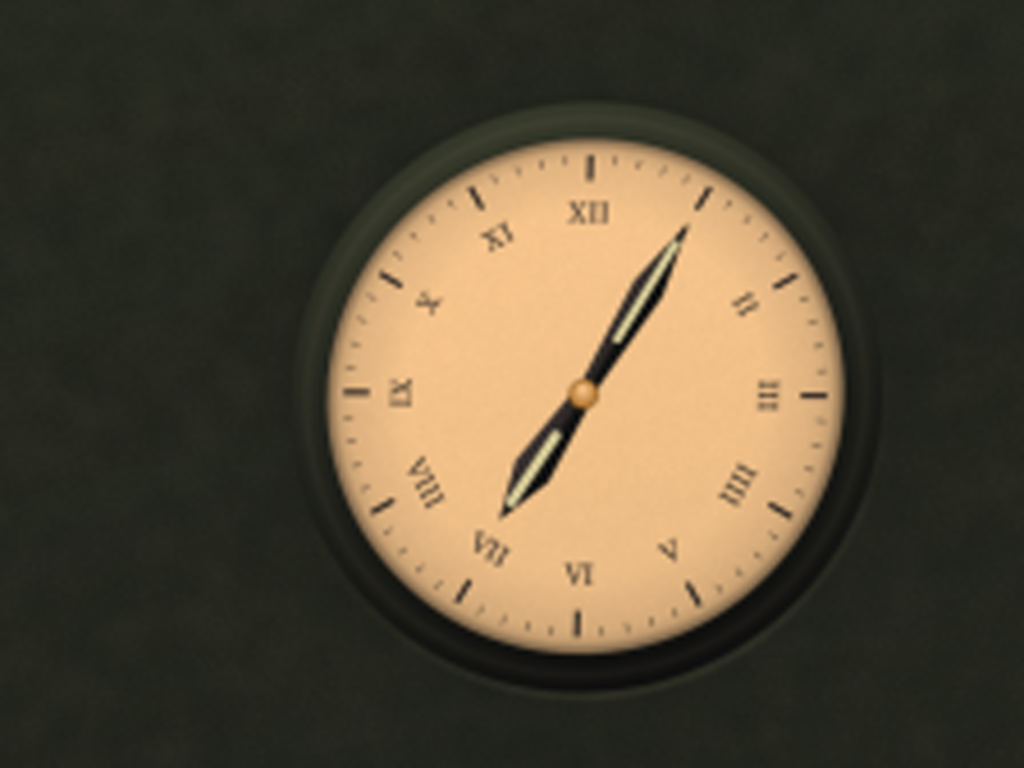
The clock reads **7:05**
